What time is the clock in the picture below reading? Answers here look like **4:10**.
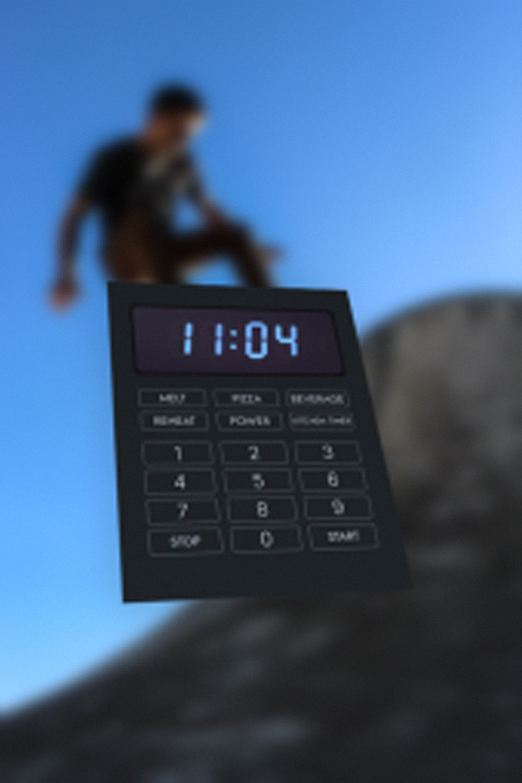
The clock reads **11:04**
